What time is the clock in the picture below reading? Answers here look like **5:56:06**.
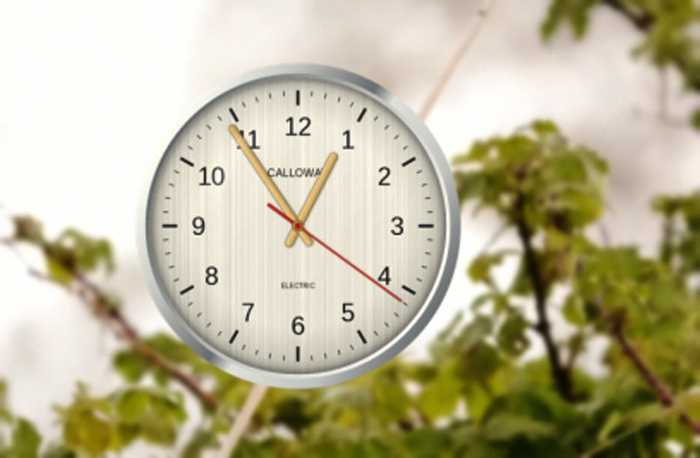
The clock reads **12:54:21**
